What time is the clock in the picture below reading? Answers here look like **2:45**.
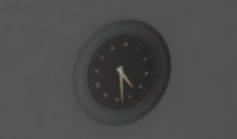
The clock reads **4:28**
